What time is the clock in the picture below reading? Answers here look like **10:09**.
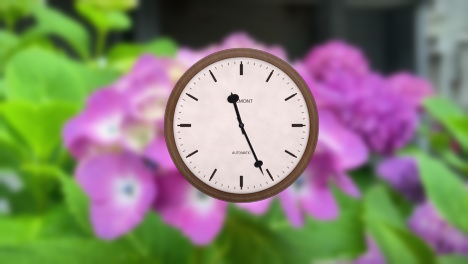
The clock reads **11:26**
